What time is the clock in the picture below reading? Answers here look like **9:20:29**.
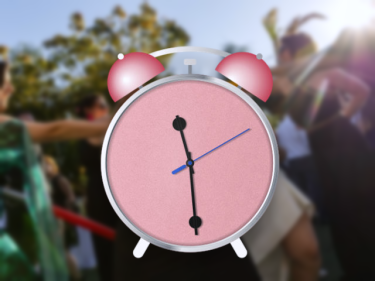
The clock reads **11:29:10**
